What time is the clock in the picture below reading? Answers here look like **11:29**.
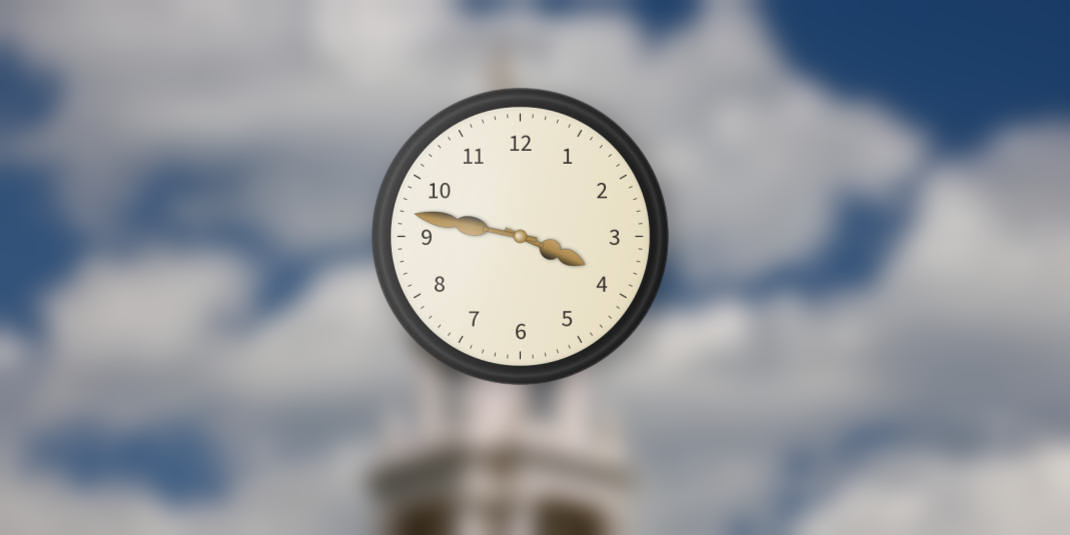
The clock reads **3:47**
